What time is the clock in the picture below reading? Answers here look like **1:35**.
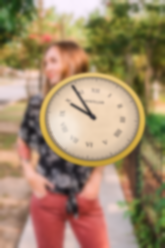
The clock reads **9:54**
